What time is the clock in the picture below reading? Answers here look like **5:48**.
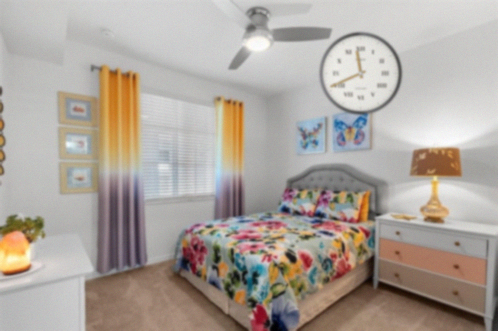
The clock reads **11:41**
